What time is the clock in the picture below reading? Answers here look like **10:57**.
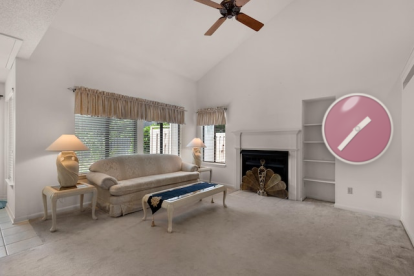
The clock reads **1:37**
